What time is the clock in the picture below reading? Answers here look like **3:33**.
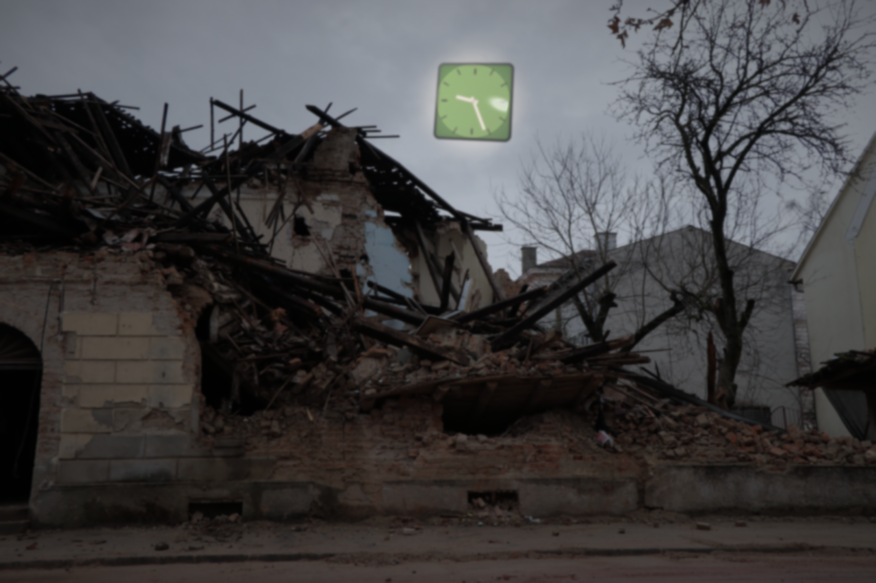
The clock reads **9:26**
